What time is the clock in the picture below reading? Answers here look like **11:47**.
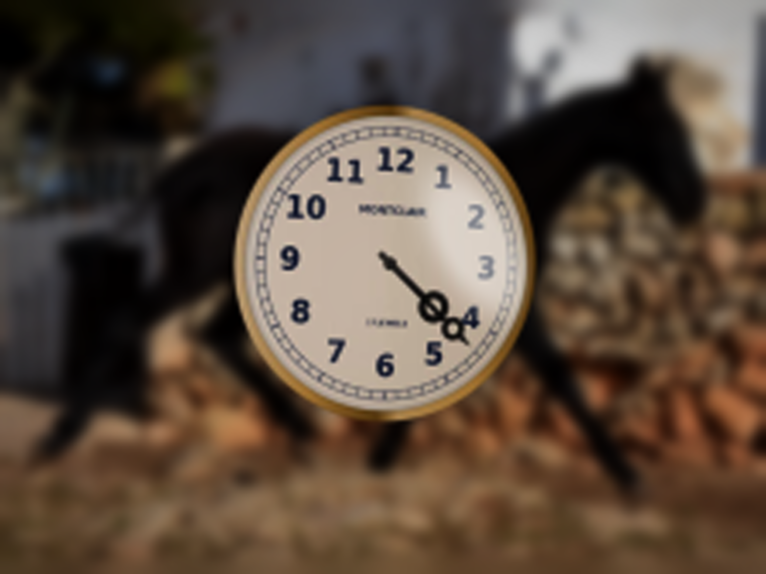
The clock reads **4:22**
